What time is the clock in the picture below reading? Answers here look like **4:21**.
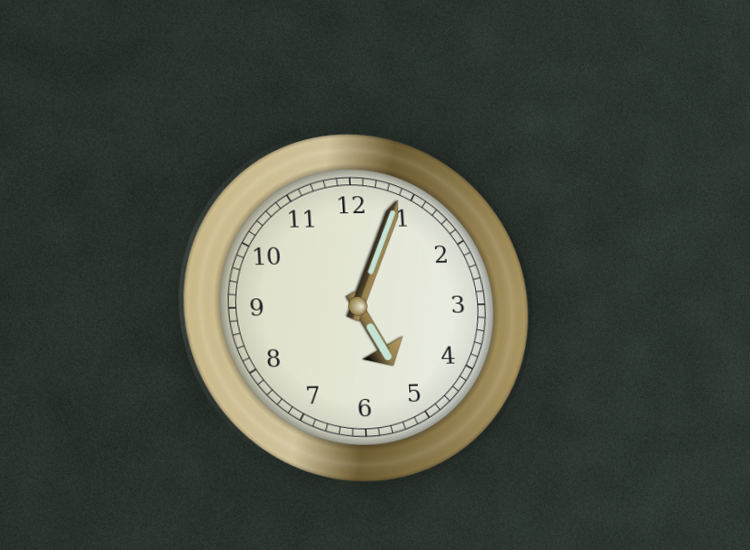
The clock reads **5:04**
